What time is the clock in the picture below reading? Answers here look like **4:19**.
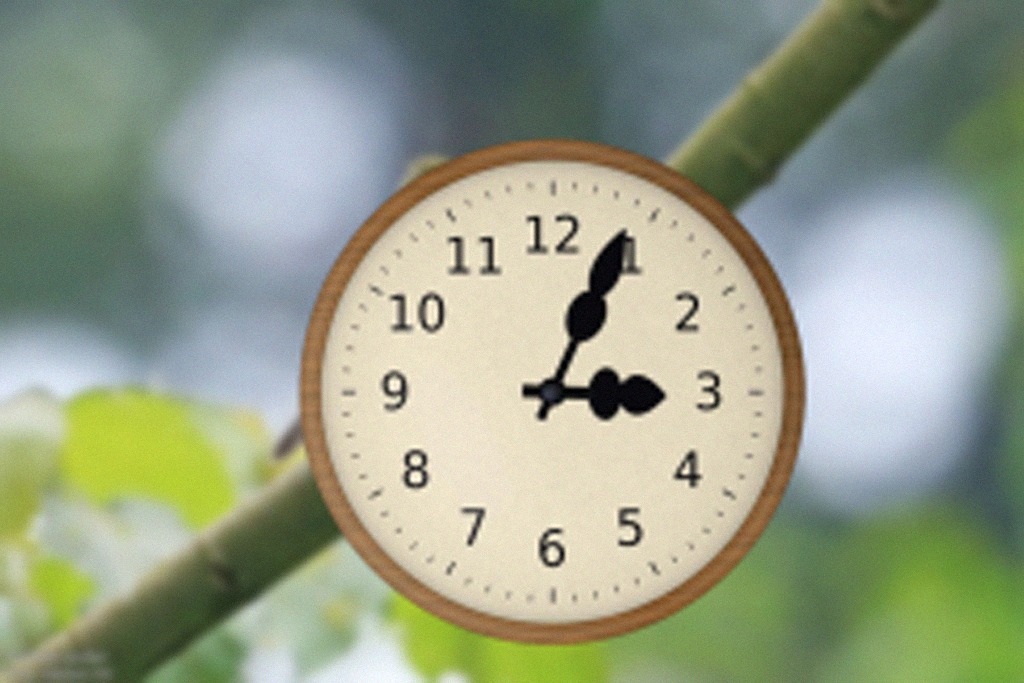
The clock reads **3:04**
